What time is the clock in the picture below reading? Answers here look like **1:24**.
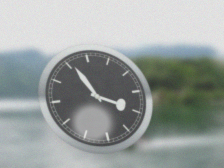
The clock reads **3:56**
